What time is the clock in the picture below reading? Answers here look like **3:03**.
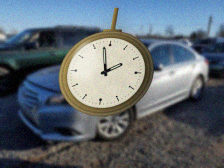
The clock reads **1:58**
